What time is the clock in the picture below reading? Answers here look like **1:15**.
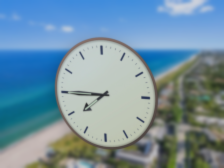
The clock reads **7:45**
